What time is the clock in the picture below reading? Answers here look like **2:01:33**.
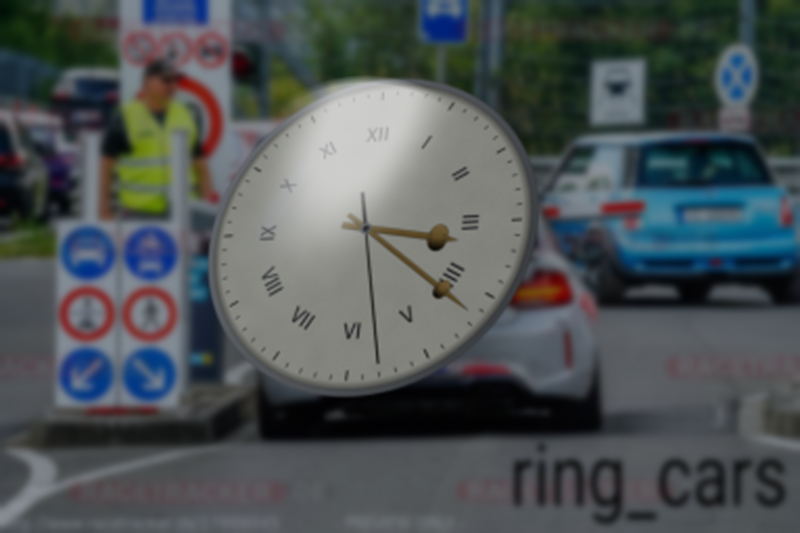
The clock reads **3:21:28**
